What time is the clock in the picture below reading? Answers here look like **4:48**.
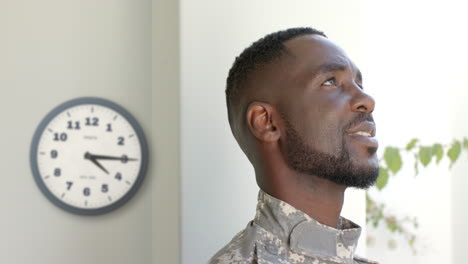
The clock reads **4:15**
